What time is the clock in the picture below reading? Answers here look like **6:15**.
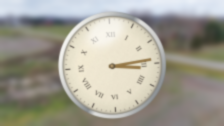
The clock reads **3:14**
